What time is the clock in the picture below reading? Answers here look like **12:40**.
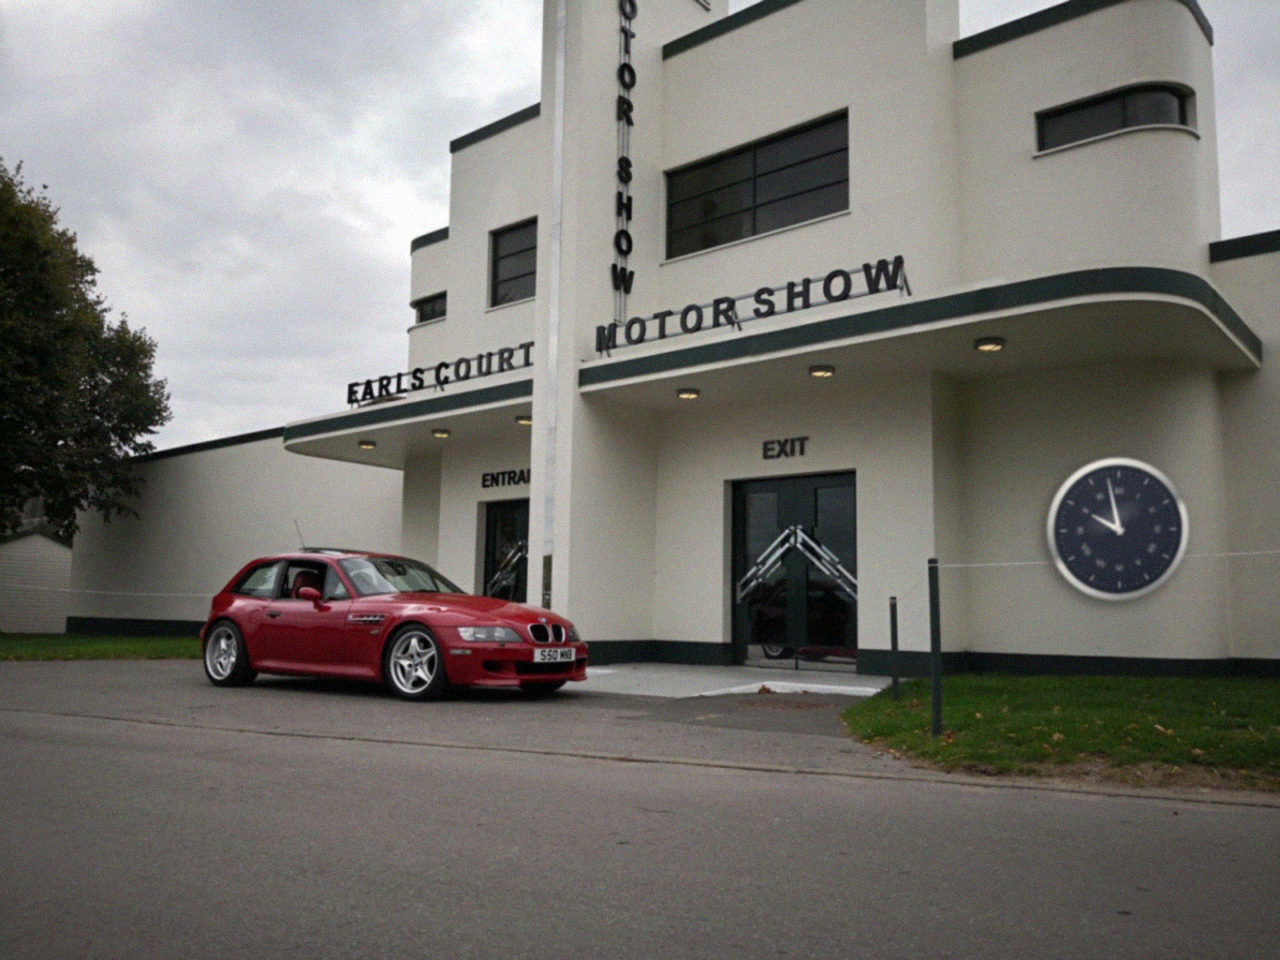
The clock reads **9:58**
